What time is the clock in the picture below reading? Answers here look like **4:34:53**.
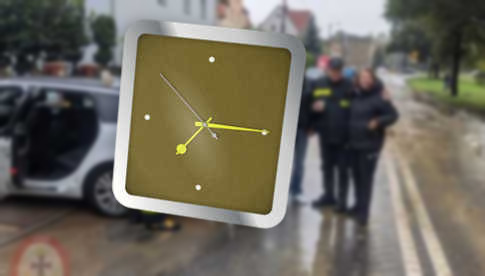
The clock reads **7:14:52**
